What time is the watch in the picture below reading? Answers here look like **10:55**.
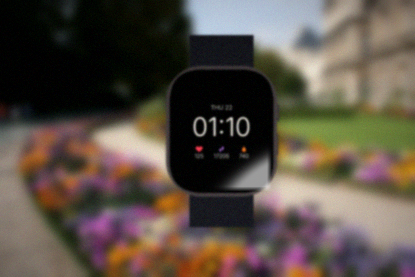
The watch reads **1:10**
